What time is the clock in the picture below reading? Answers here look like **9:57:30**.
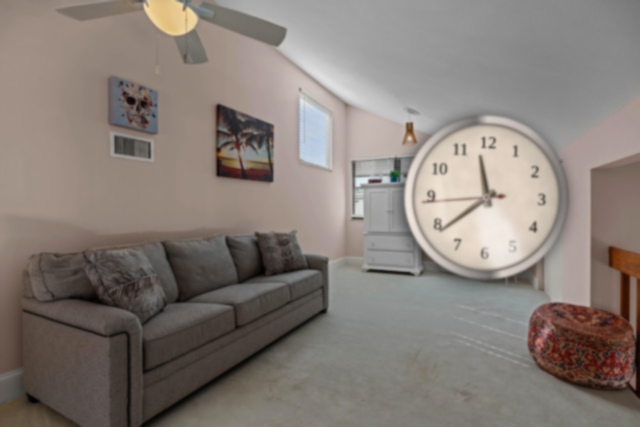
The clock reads **11:38:44**
